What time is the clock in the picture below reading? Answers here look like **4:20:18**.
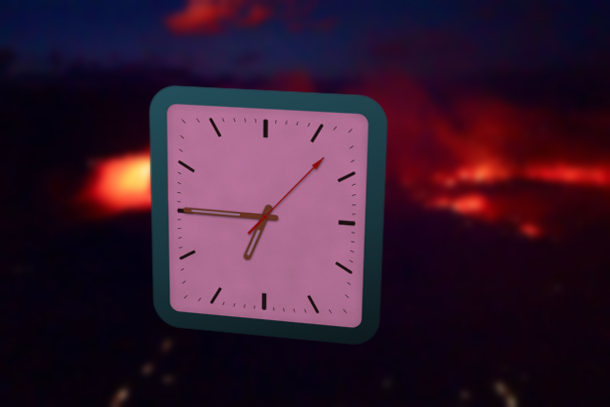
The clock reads **6:45:07**
